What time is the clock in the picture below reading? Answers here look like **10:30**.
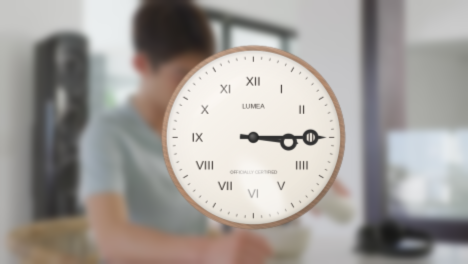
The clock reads **3:15**
